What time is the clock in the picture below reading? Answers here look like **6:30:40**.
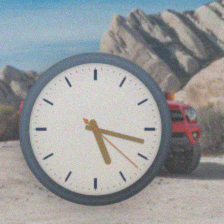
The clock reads **5:17:22**
